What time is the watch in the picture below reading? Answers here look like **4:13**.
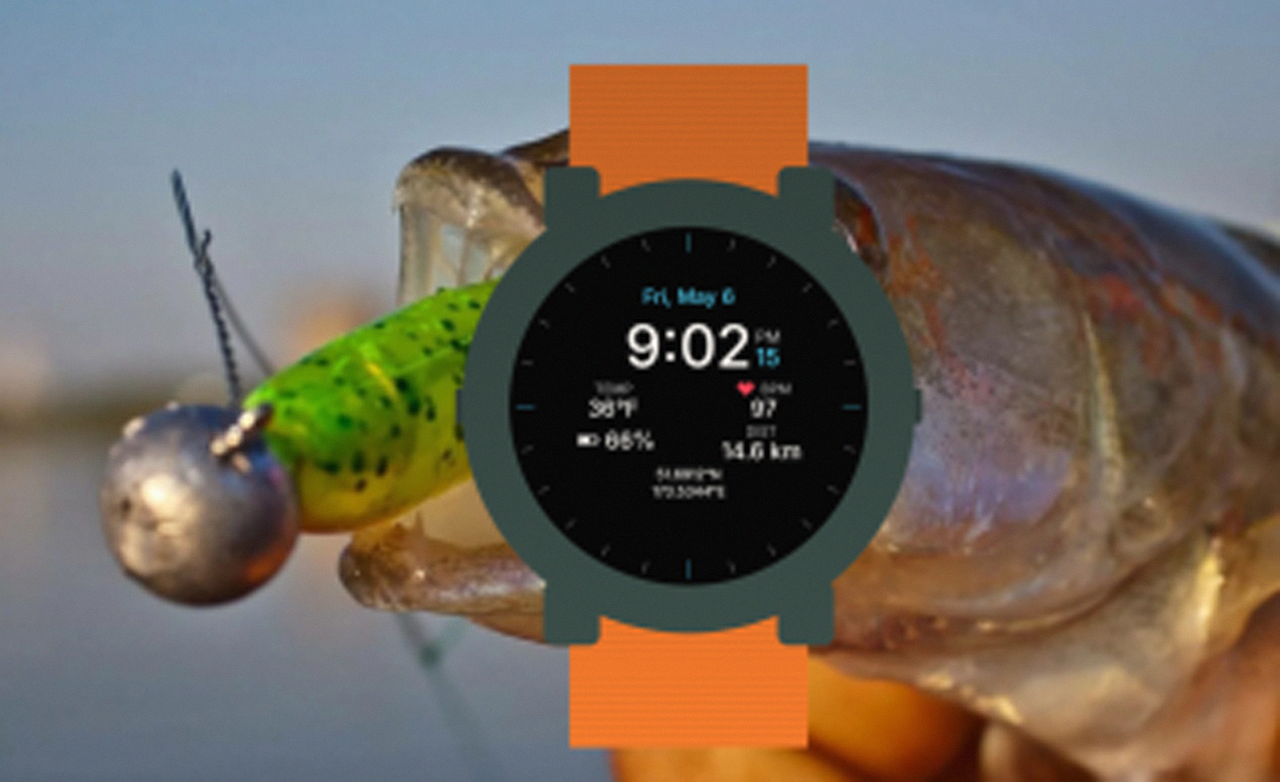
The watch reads **9:02**
